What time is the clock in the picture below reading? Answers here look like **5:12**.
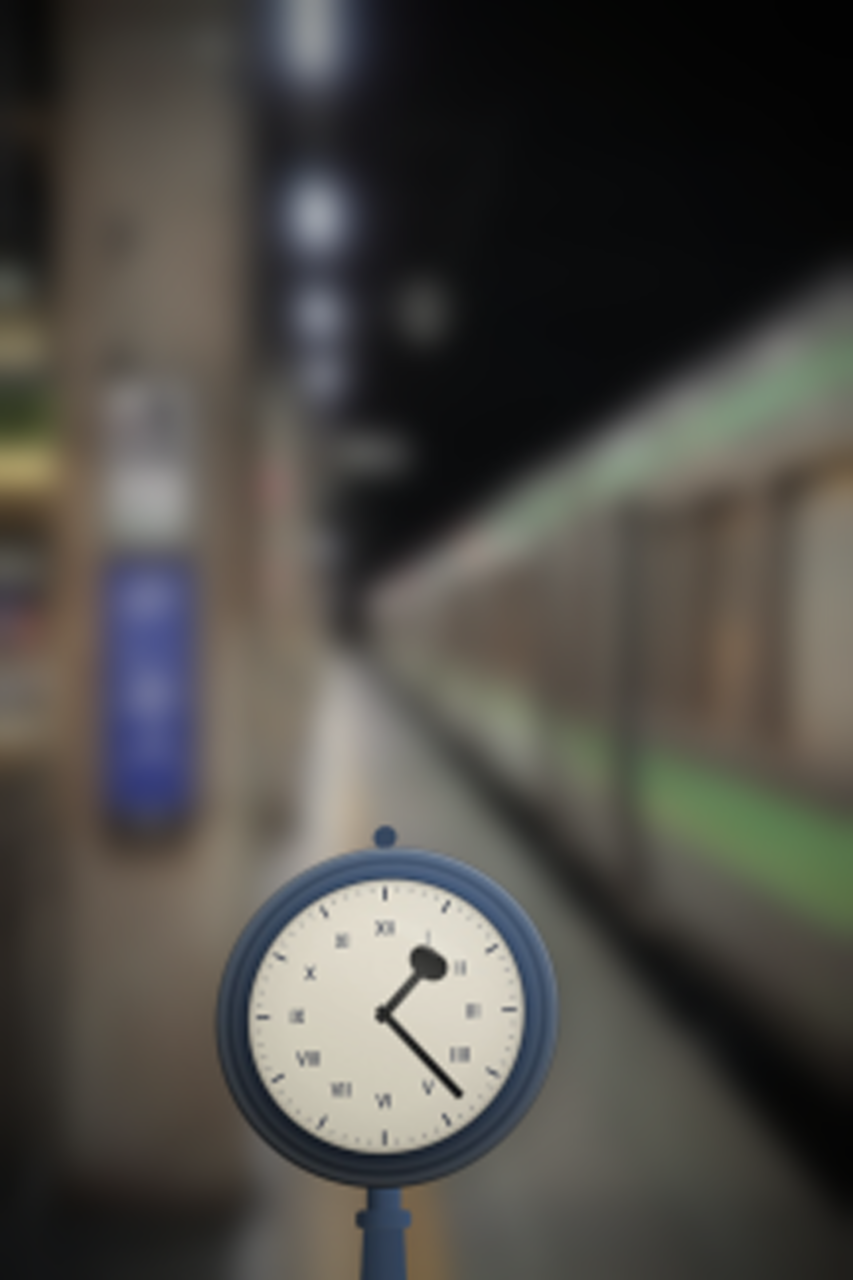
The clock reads **1:23**
